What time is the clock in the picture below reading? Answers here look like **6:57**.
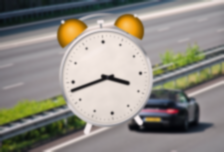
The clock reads **3:43**
